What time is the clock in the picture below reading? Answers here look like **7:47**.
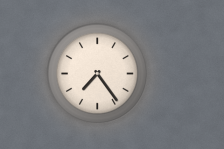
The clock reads **7:24**
